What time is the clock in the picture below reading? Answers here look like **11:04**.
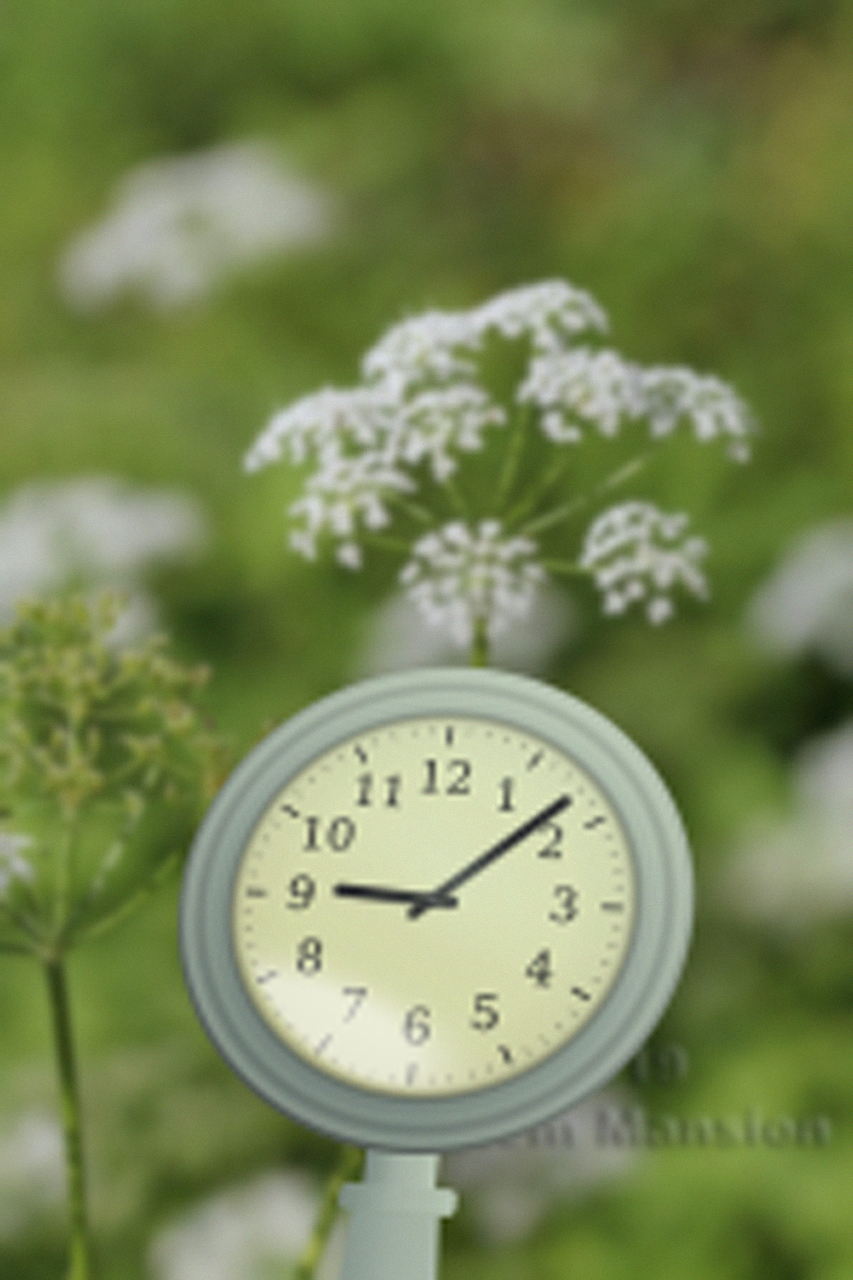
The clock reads **9:08**
